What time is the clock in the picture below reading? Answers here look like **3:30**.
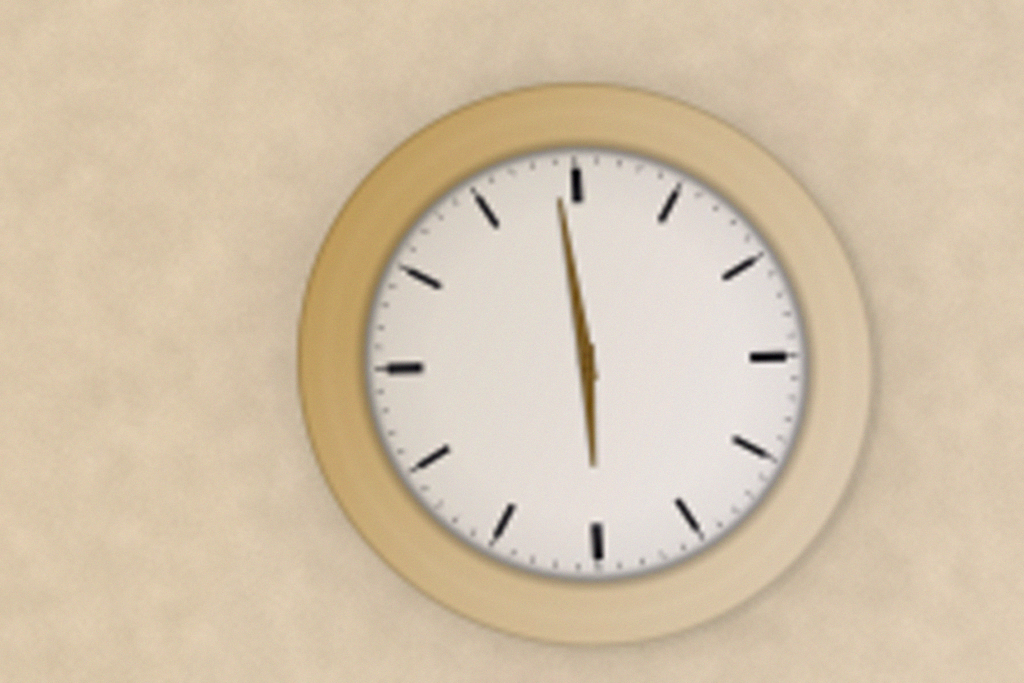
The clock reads **5:59**
